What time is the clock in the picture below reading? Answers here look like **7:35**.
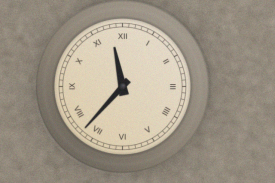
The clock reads **11:37**
